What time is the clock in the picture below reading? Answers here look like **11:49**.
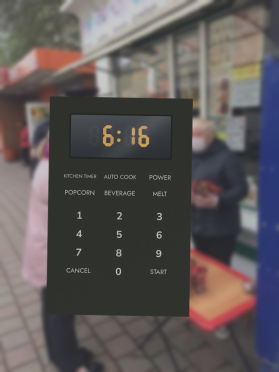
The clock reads **6:16**
